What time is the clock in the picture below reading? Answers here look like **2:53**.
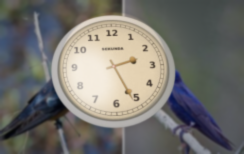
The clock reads **2:26**
